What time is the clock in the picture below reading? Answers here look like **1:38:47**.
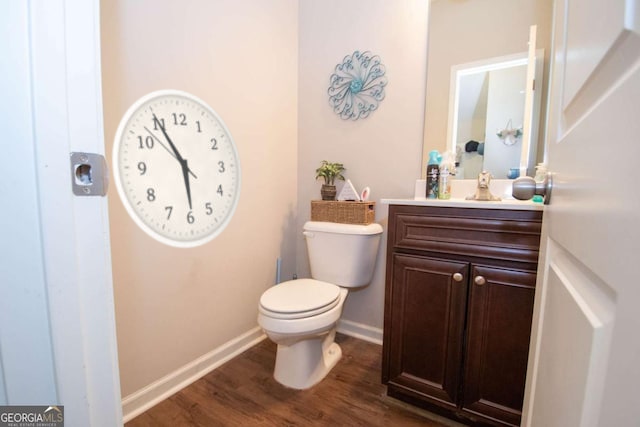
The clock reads **5:54:52**
